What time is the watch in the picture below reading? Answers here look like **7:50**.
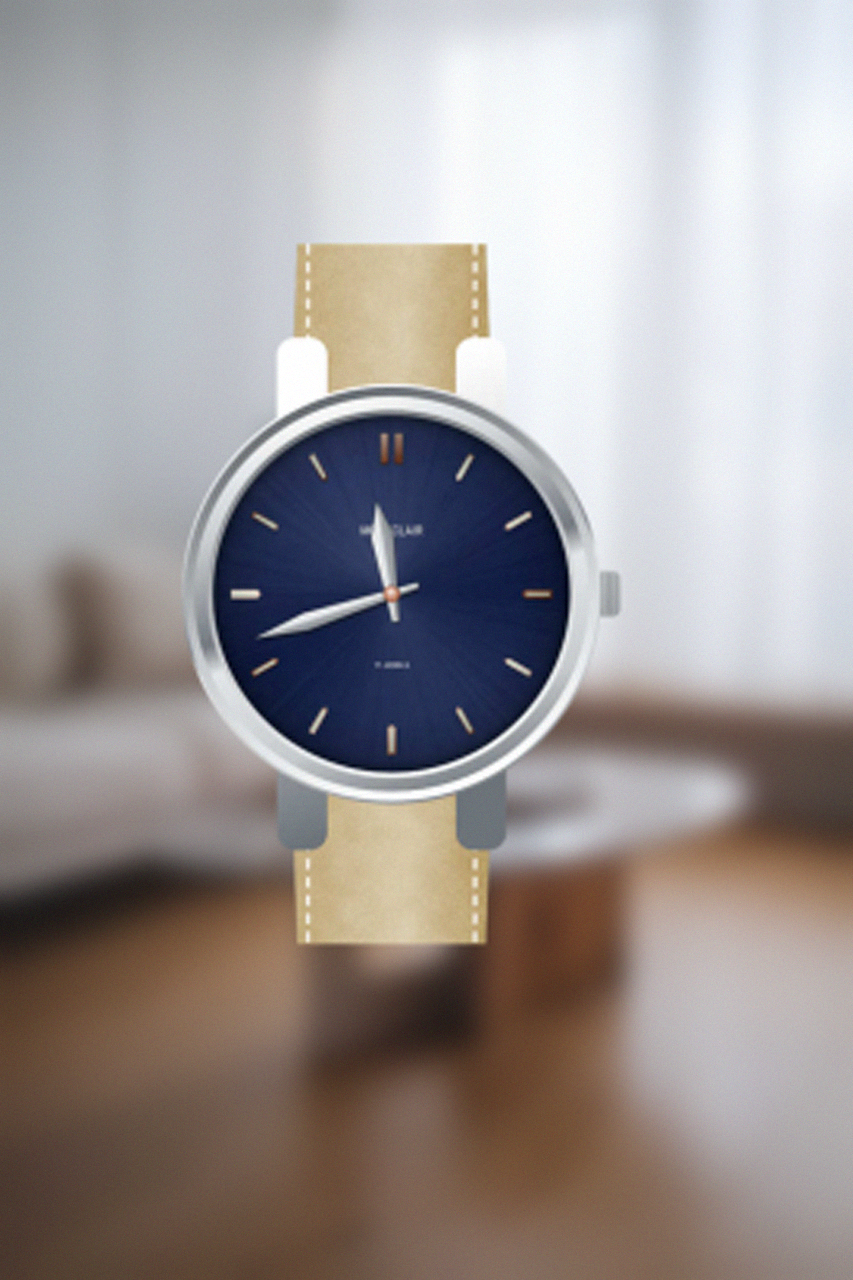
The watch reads **11:42**
